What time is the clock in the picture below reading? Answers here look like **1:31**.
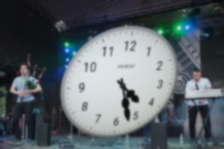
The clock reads **4:27**
